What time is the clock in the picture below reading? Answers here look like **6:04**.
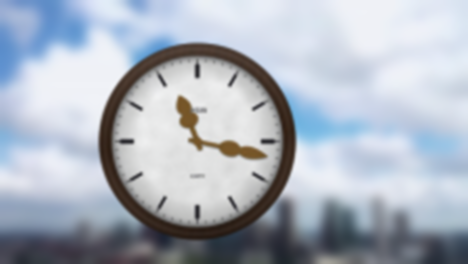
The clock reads **11:17**
